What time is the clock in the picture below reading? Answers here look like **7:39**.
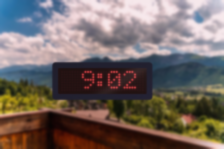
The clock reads **9:02**
